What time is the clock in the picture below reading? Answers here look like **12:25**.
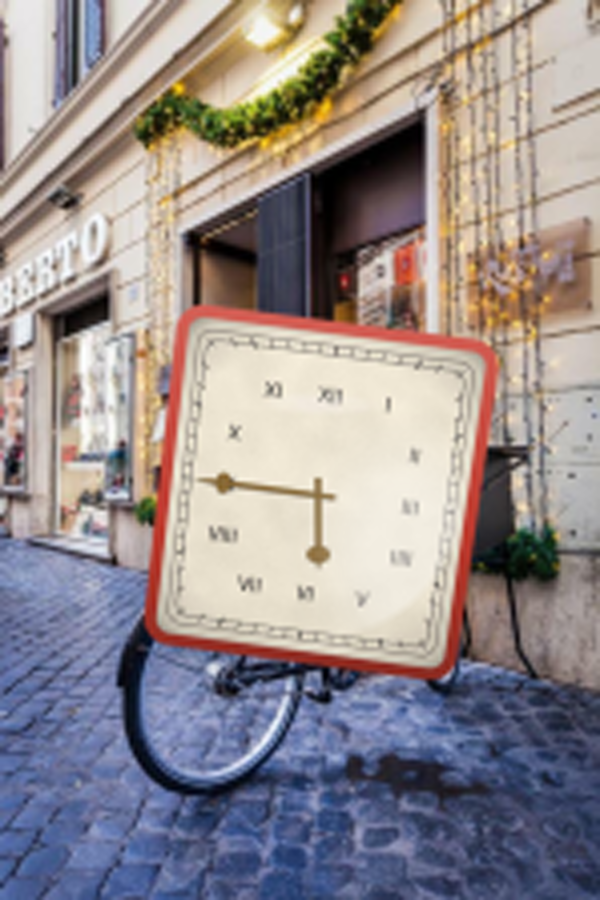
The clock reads **5:45**
